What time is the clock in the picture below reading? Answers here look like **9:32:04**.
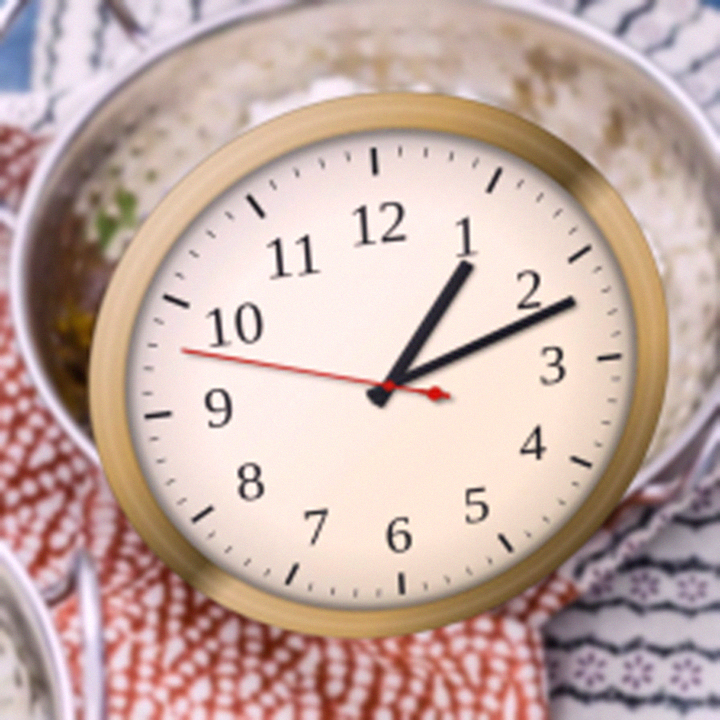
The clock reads **1:11:48**
